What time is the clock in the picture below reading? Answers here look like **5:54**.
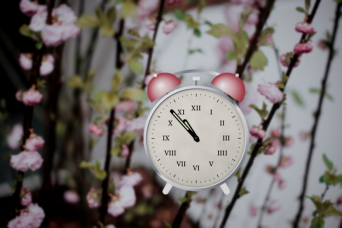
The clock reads **10:53**
